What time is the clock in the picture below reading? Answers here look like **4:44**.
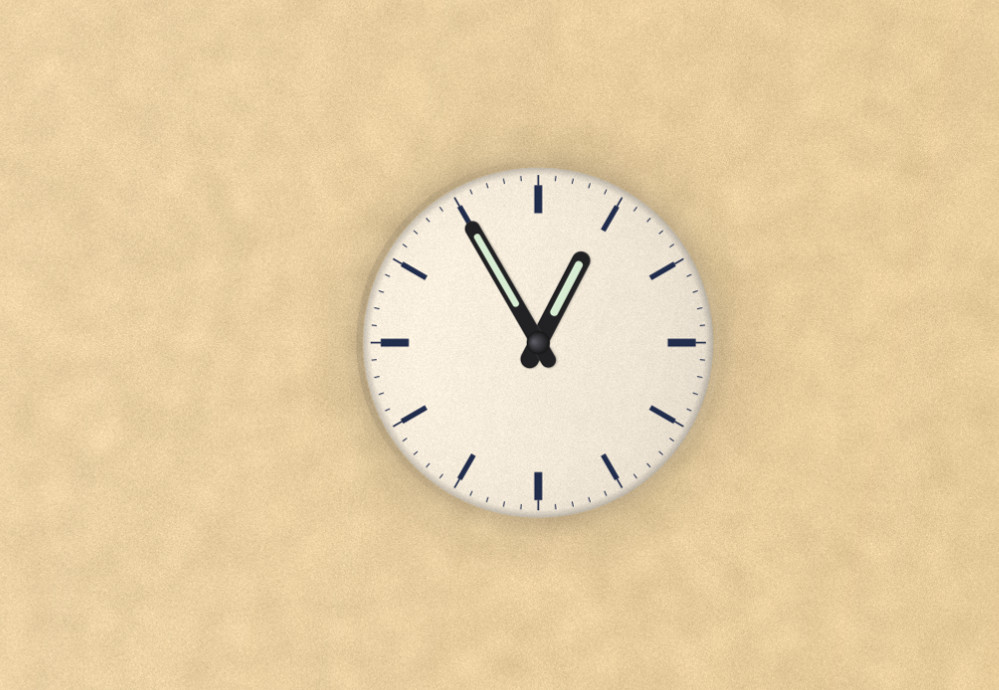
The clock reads **12:55**
